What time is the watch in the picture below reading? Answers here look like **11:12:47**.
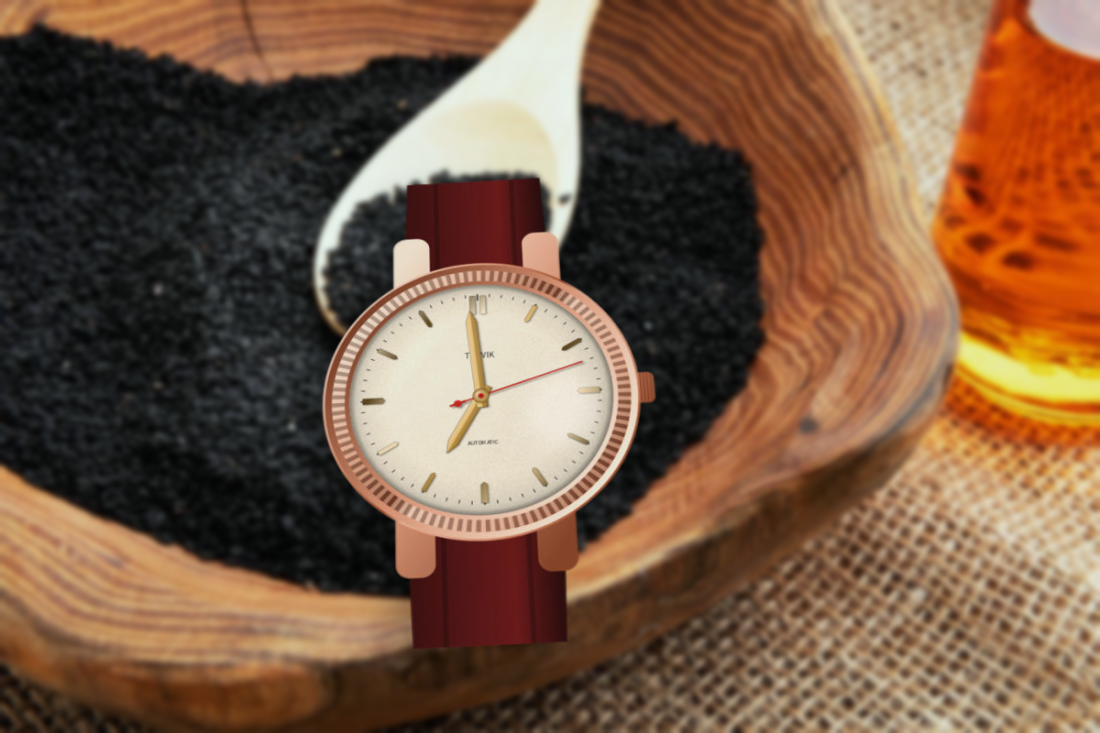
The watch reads **6:59:12**
